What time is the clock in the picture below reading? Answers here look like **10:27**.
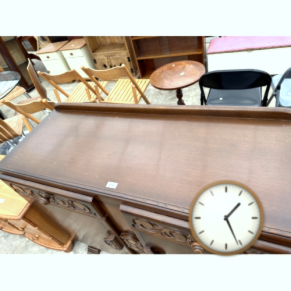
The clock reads **1:26**
